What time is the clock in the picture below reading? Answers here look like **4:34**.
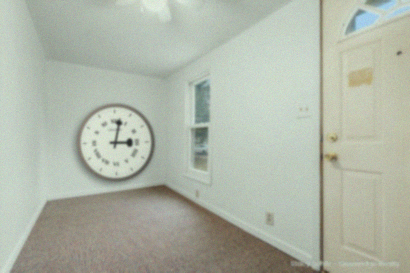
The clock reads **3:02**
